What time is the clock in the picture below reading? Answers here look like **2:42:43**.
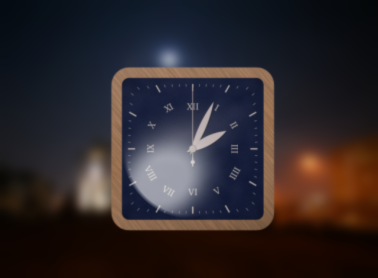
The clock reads **2:04:00**
